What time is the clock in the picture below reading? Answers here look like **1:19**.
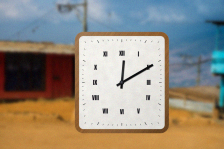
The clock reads **12:10**
